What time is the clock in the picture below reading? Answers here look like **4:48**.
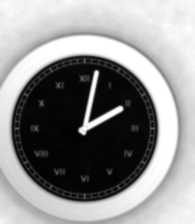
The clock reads **2:02**
